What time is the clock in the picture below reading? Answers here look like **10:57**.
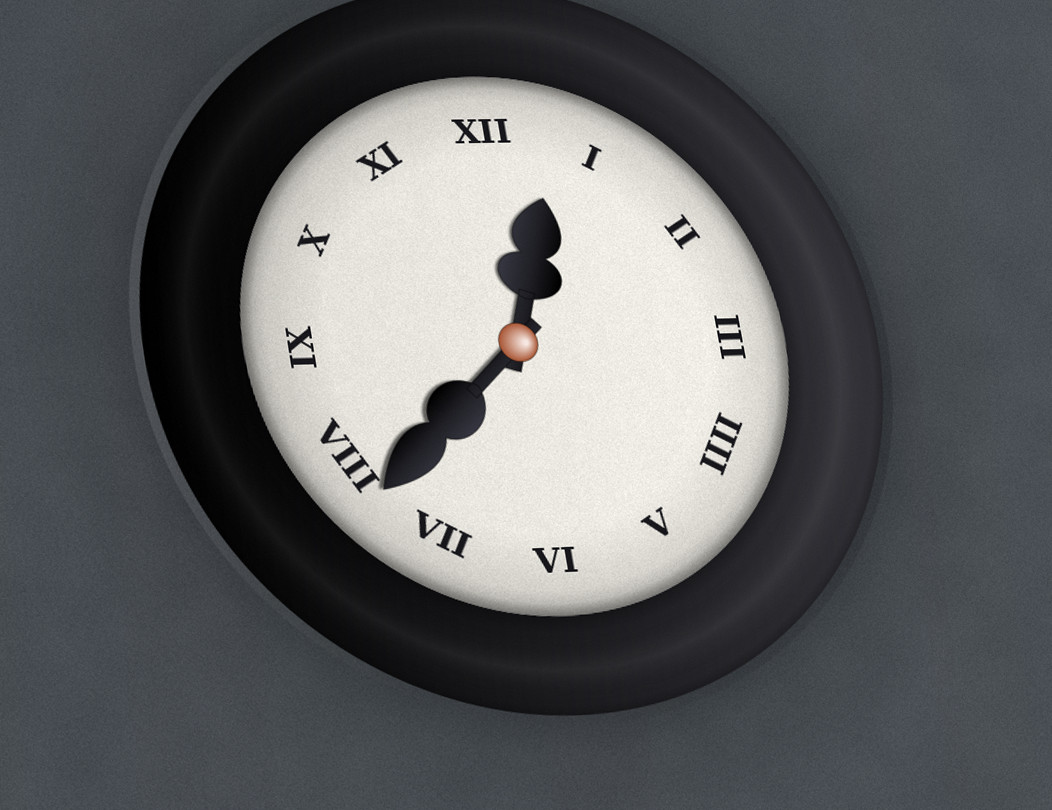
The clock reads **12:38**
